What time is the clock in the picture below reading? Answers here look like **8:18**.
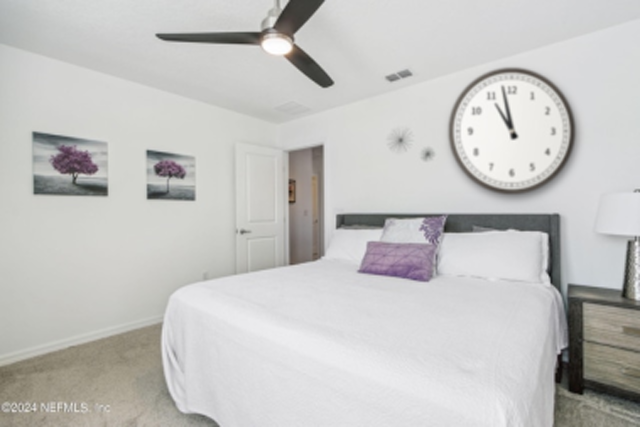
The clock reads **10:58**
